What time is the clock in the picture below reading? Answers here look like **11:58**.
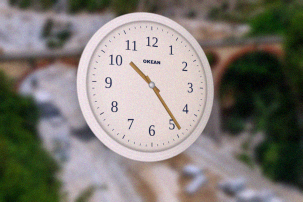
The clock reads **10:24**
